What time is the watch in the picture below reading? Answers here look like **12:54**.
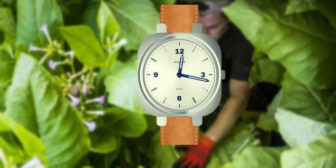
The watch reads **12:17**
